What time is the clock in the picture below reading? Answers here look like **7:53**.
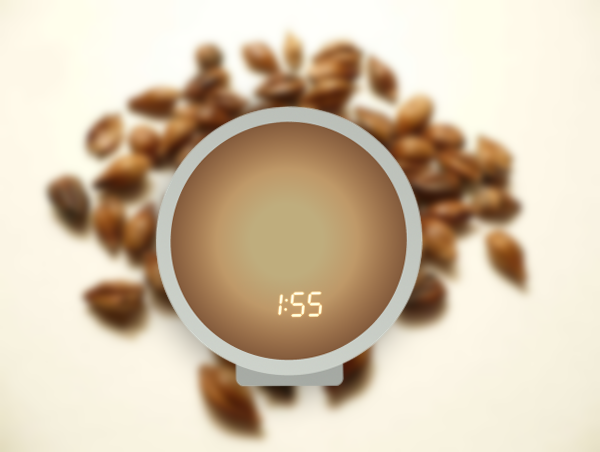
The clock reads **1:55**
